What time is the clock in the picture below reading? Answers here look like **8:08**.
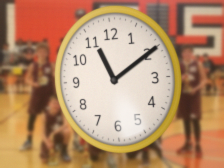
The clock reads **11:10**
